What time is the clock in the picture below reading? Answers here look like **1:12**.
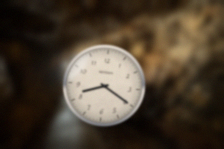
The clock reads **8:20**
